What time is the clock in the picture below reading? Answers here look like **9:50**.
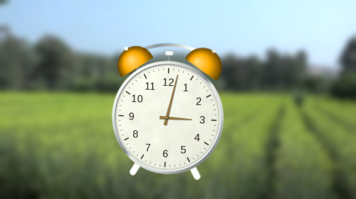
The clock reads **3:02**
